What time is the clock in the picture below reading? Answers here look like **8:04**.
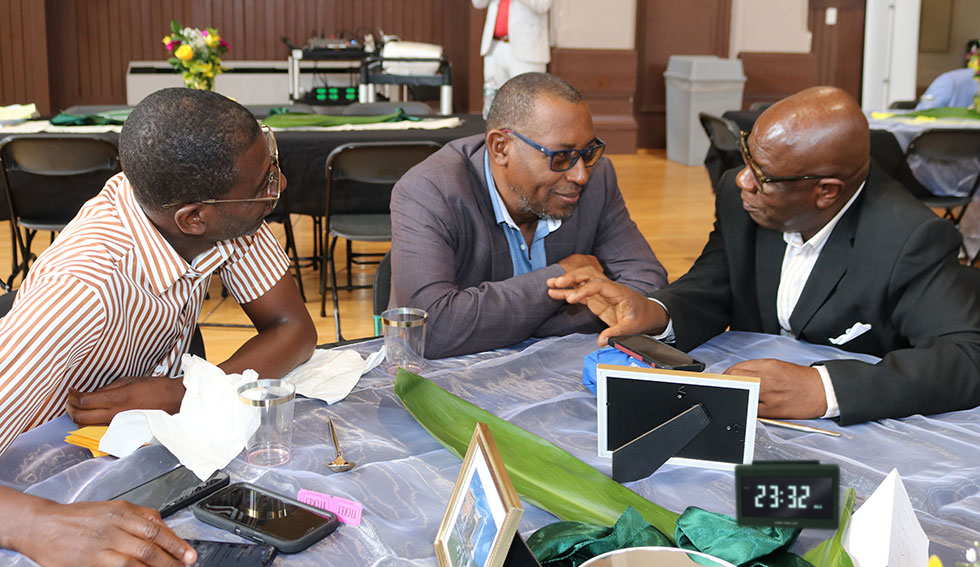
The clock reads **23:32**
